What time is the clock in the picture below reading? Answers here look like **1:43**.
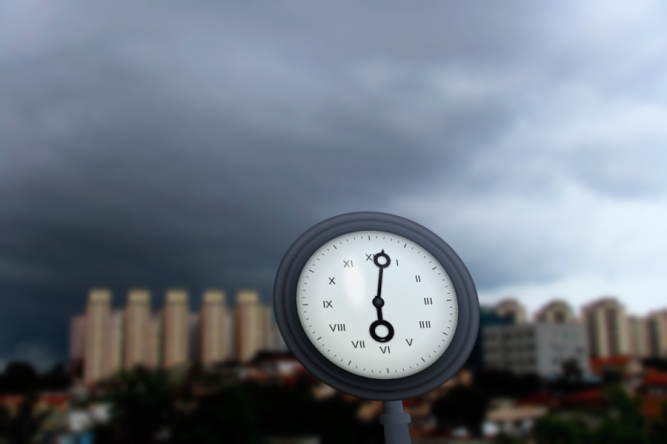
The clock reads **6:02**
